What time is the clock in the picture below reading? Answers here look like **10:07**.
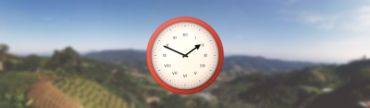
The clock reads **1:49**
